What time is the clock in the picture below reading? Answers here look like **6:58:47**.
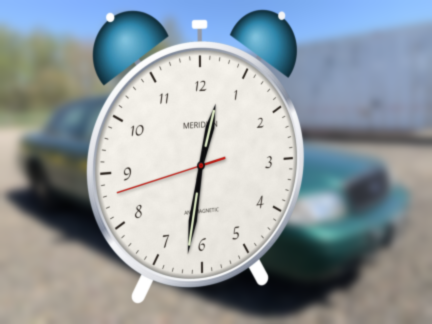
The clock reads **12:31:43**
